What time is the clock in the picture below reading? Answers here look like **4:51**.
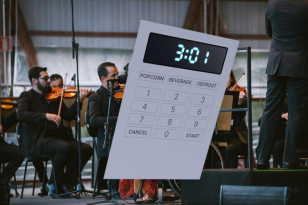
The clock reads **3:01**
